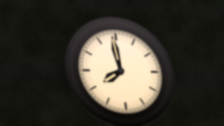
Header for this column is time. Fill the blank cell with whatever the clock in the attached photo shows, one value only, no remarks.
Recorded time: 7:59
